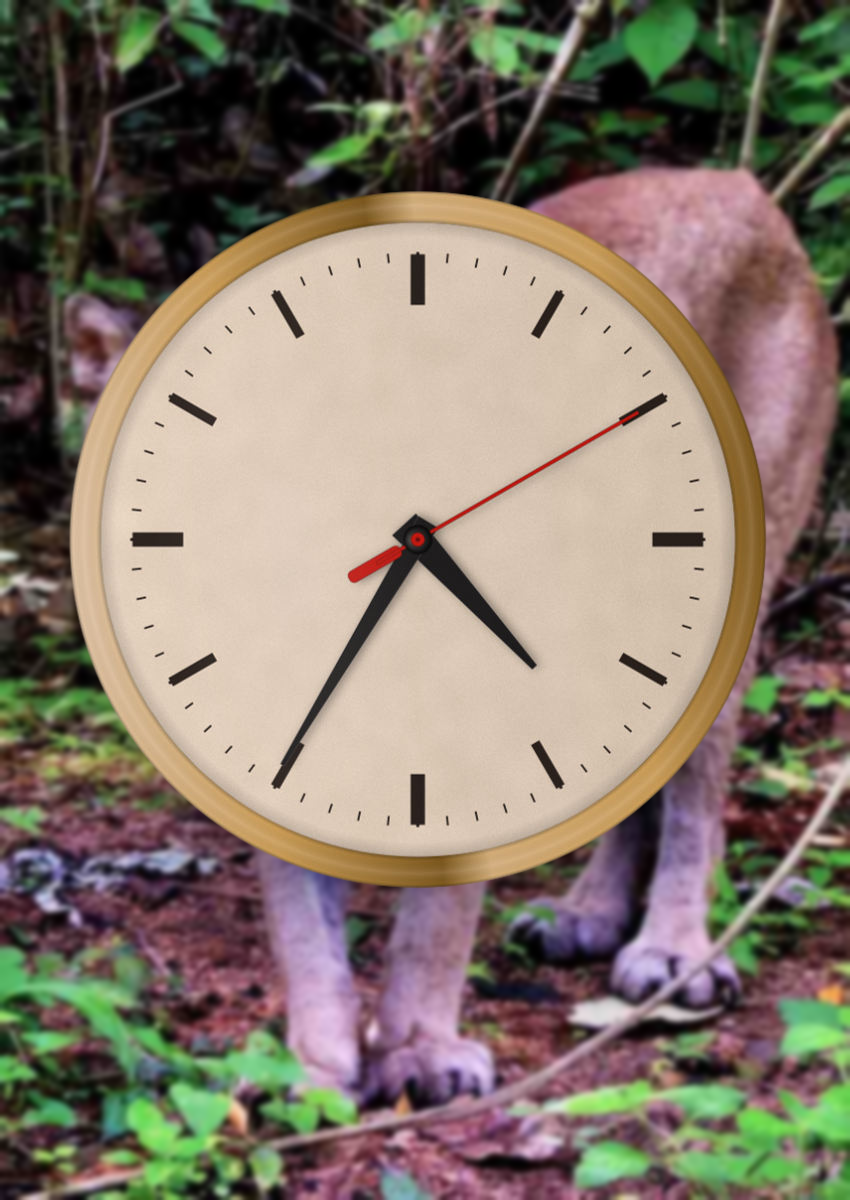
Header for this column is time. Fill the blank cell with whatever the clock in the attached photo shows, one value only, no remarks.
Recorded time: 4:35:10
